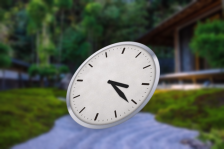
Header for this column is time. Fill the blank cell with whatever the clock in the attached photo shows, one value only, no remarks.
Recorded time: 3:21
